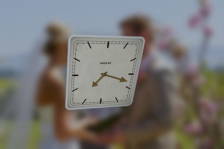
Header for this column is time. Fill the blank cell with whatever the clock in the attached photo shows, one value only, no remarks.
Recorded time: 7:18
